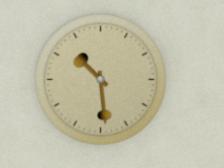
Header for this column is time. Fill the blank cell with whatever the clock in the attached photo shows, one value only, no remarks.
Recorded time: 10:29
